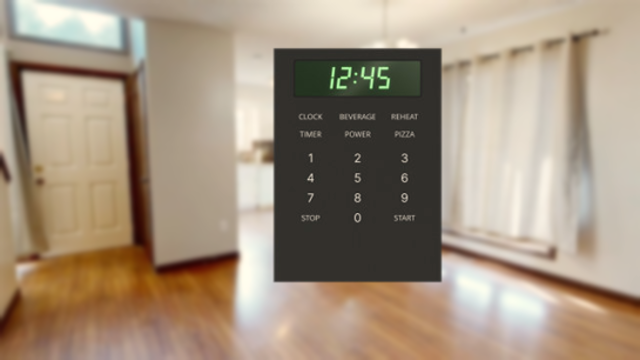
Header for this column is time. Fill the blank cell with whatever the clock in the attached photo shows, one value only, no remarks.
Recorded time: 12:45
